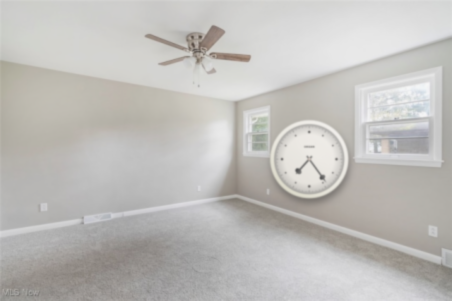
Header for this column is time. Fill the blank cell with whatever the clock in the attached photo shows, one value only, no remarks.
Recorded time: 7:24
